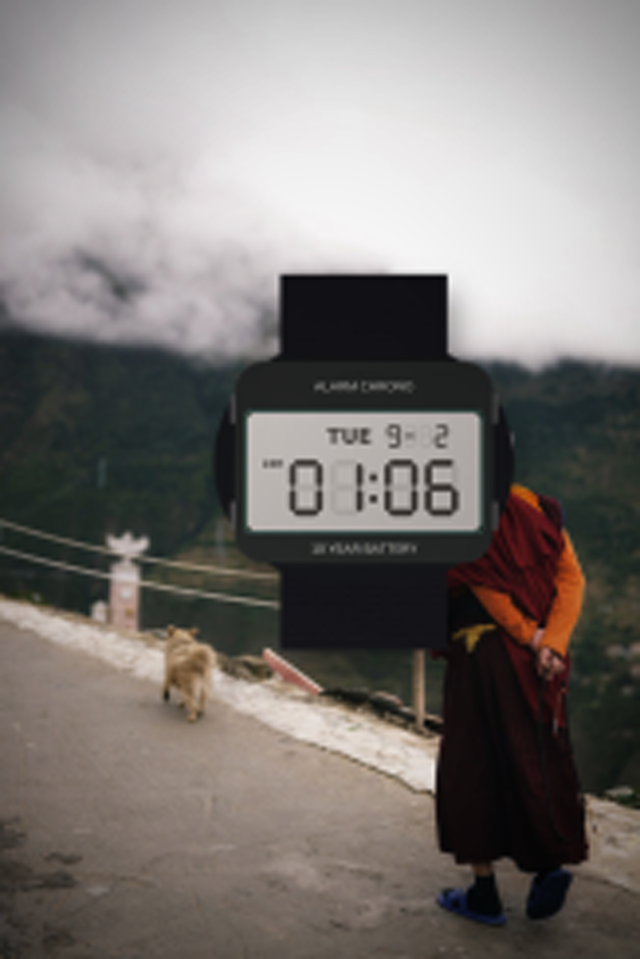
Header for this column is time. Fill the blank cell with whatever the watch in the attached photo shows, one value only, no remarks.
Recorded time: 1:06
